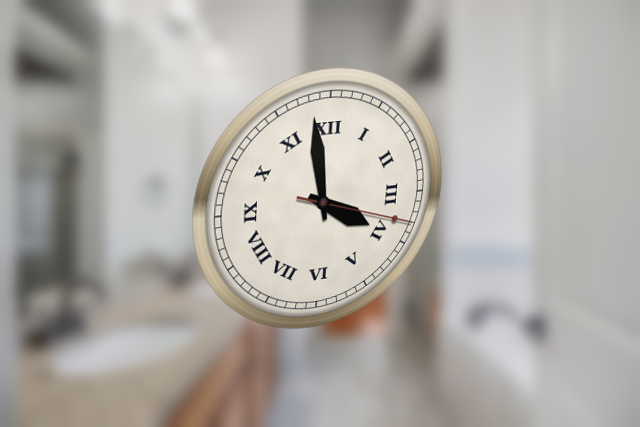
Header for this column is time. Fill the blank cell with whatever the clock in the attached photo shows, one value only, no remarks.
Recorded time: 3:58:18
